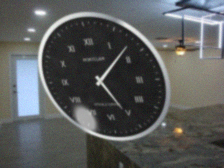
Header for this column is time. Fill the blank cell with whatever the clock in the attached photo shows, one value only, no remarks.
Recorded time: 5:08
